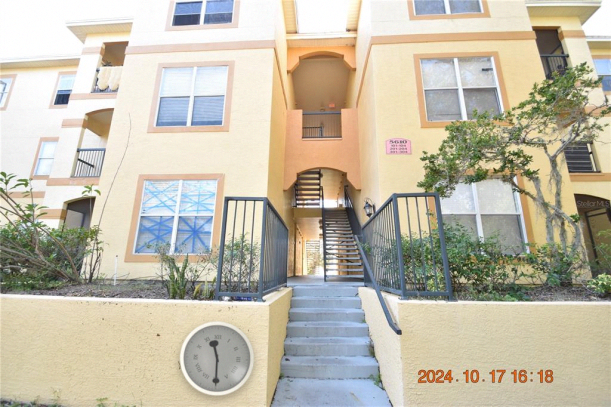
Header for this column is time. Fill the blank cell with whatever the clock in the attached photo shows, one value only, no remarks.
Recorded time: 11:30
